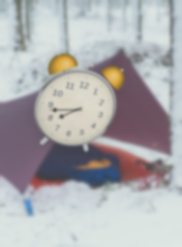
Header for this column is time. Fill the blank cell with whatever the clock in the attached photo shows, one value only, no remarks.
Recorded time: 7:43
